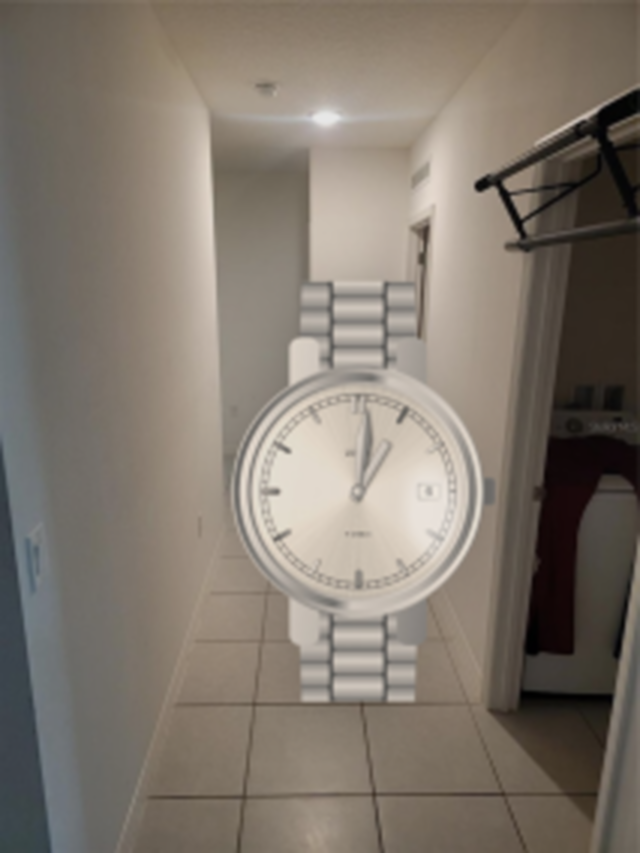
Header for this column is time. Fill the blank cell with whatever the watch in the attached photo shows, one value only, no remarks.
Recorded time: 1:01
